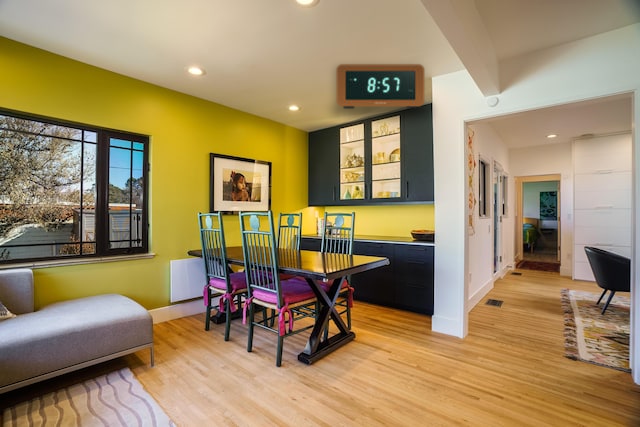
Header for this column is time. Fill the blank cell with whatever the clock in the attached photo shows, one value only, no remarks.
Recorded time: 8:57
